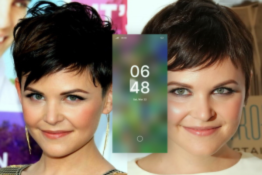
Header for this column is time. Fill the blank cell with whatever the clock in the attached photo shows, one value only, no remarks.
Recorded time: 6:48
